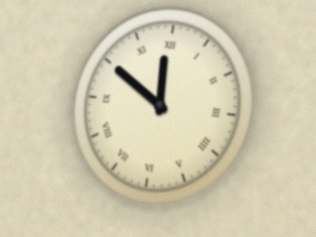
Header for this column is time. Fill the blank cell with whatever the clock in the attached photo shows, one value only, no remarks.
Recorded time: 11:50
